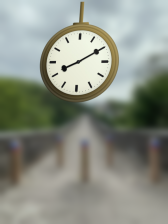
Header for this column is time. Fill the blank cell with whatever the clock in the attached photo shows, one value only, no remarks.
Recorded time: 8:10
